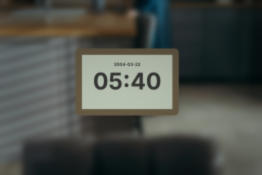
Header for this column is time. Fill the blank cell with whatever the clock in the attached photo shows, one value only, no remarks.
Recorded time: 5:40
